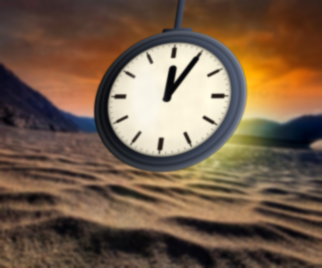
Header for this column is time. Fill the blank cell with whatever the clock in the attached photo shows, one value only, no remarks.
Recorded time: 12:05
